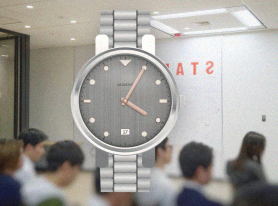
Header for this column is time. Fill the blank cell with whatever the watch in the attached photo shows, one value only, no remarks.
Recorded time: 4:05
